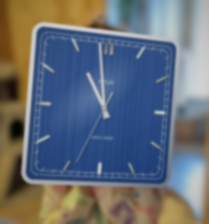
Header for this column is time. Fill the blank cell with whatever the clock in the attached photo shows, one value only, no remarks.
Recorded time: 10:58:34
